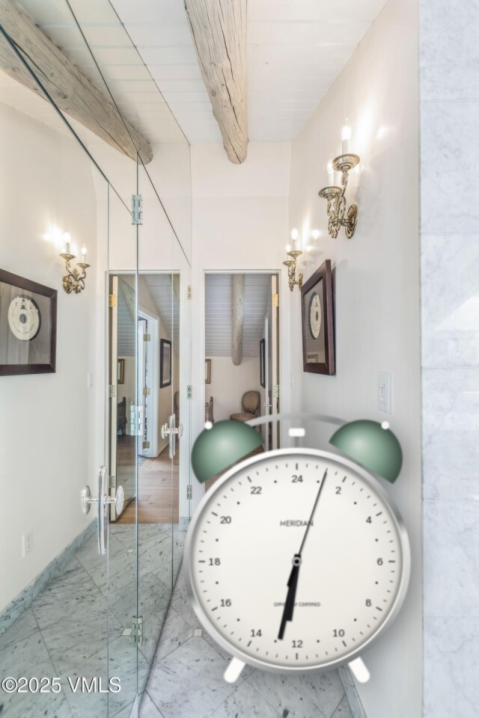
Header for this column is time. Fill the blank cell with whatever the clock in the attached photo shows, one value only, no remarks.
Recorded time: 12:32:03
